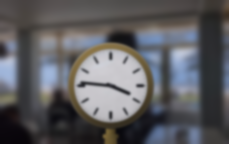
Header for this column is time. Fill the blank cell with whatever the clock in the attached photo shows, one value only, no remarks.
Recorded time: 3:46
